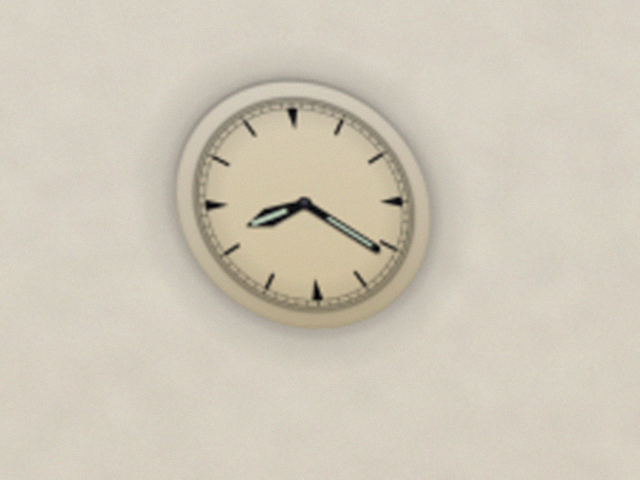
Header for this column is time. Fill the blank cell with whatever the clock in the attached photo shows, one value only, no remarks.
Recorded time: 8:21
